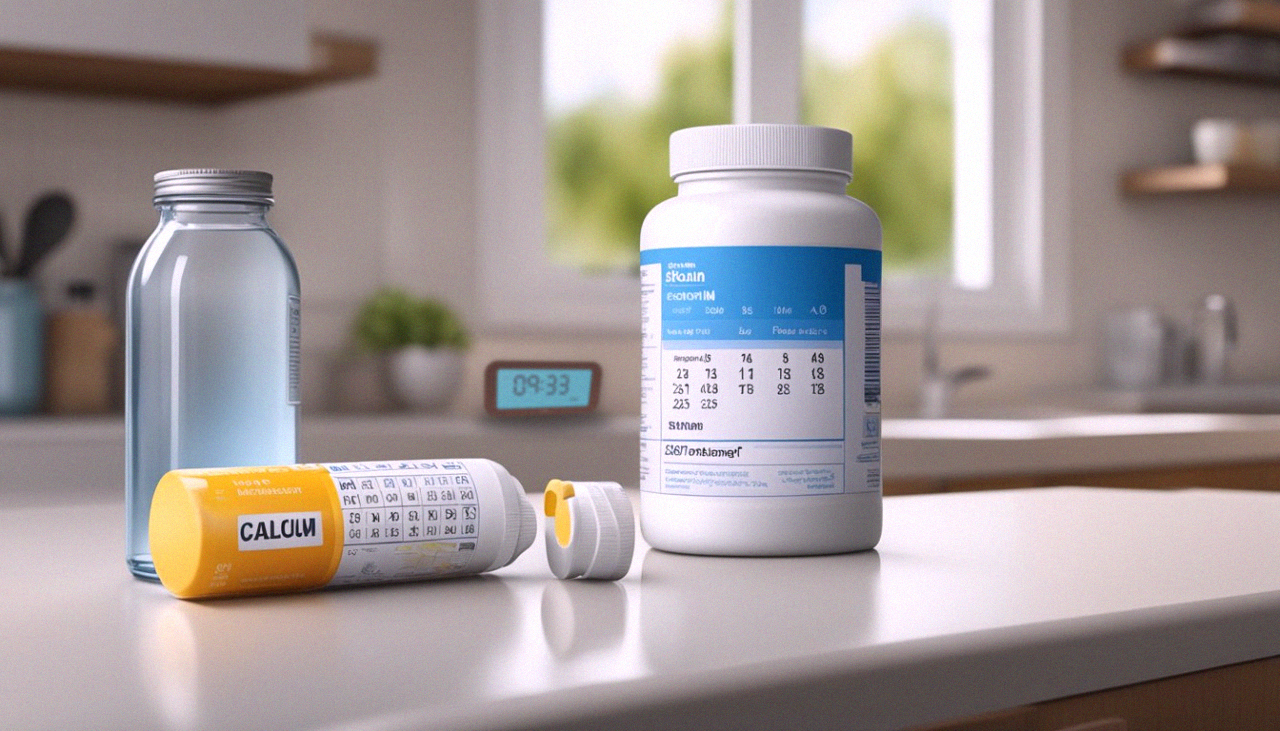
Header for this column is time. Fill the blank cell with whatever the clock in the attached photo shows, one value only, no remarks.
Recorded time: 9:33
